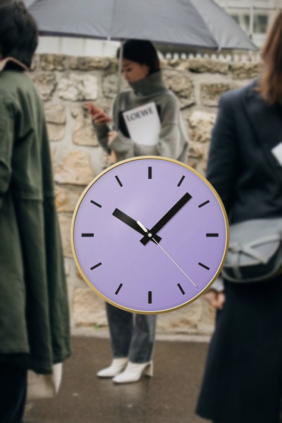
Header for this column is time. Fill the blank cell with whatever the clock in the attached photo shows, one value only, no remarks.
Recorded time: 10:07:23
